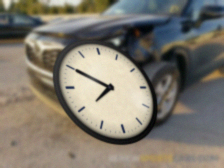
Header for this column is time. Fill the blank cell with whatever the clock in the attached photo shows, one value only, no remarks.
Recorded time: 7:50
